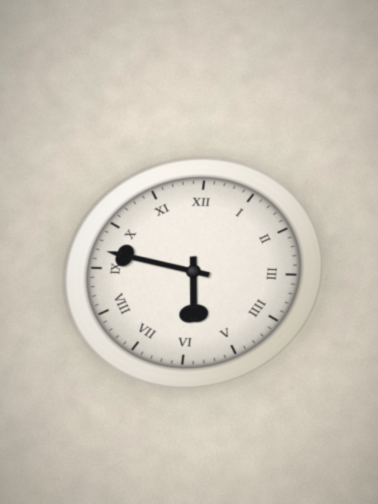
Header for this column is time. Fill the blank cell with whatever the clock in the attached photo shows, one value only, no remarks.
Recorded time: 5:47
